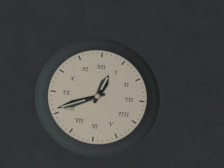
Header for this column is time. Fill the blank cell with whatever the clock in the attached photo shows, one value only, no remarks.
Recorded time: 12:41
